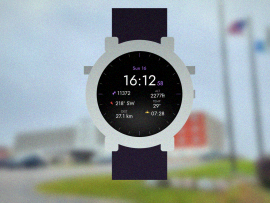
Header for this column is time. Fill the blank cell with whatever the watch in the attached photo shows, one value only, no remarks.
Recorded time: 16:12
